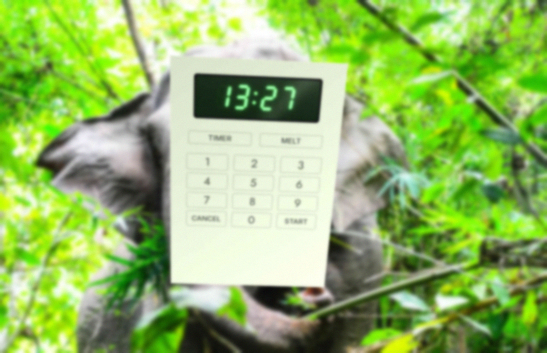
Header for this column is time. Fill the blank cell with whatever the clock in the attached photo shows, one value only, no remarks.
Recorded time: 13:27
